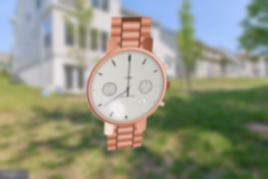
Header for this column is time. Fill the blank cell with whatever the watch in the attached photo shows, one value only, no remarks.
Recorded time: 7:39
